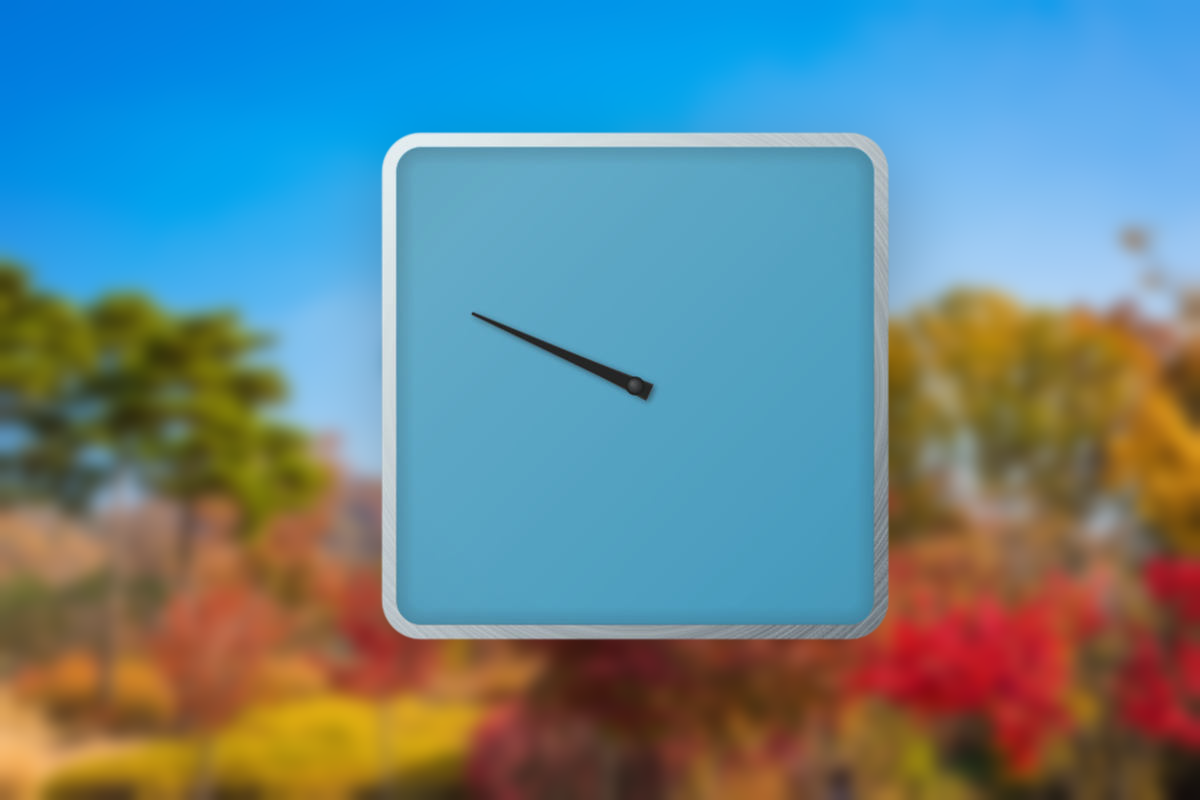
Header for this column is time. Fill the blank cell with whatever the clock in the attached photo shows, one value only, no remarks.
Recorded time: 9:49
